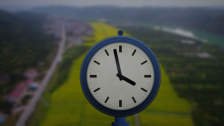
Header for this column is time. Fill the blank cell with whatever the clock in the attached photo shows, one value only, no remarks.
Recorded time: 3:58
